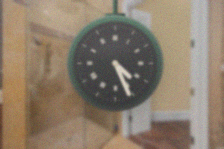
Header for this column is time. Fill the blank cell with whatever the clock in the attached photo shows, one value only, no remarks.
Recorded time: 4:26
